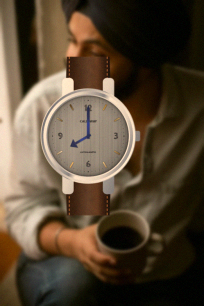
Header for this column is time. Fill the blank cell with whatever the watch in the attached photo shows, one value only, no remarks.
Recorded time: 8:00
